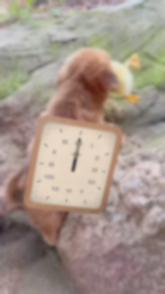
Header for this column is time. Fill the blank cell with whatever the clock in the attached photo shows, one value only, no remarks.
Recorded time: 12:00
